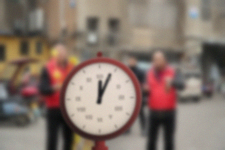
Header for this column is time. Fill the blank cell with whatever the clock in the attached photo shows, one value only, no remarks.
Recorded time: 12:04
